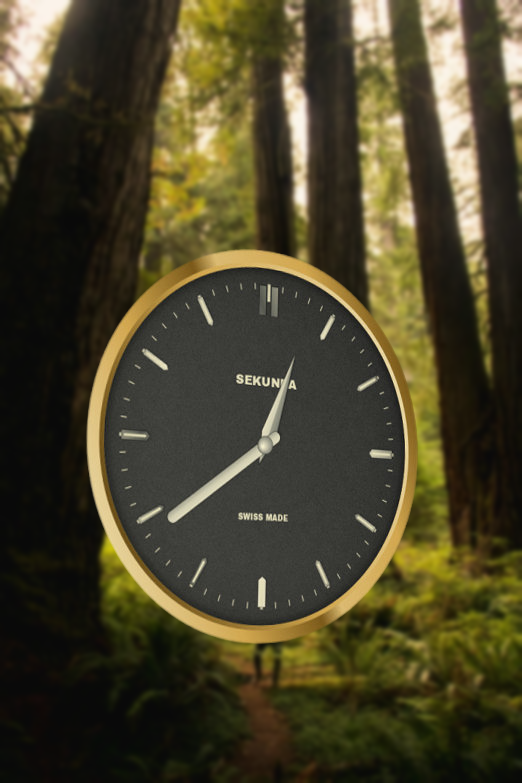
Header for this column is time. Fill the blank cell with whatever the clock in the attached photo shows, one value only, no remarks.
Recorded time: 12:39
